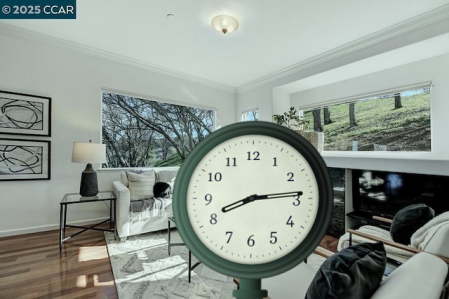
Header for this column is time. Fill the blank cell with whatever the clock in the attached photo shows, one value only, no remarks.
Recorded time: 8:14
